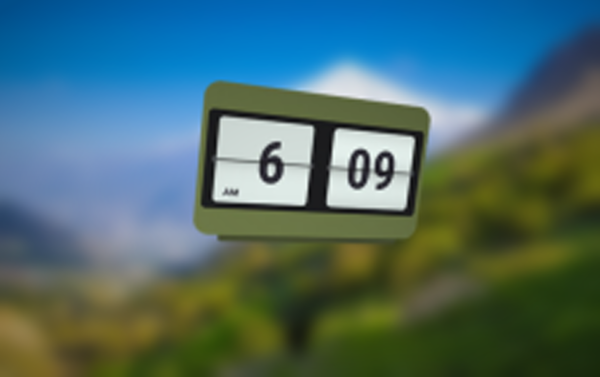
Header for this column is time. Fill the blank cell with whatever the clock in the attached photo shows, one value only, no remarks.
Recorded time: 6:09
